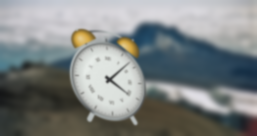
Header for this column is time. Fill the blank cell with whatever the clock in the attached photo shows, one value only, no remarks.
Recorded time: 4:08
